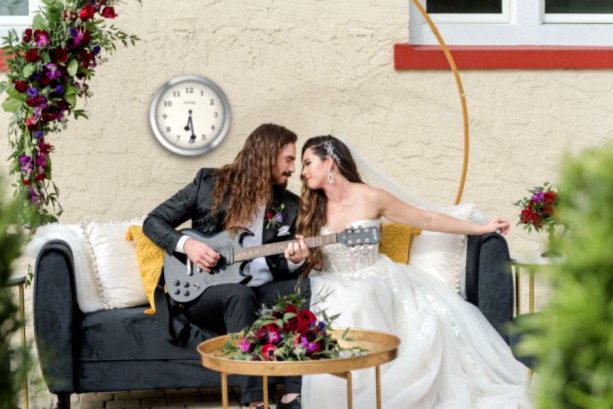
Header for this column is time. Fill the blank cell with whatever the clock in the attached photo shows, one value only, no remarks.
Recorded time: 6:29
